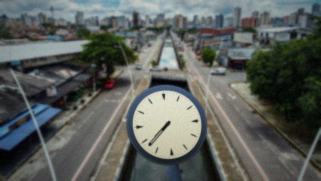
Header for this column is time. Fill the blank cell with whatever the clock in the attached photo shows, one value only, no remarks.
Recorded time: 7:38
